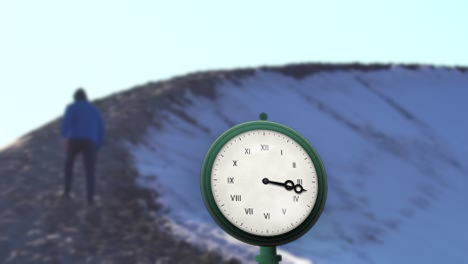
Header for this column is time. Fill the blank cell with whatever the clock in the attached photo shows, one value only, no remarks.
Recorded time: 3:17
